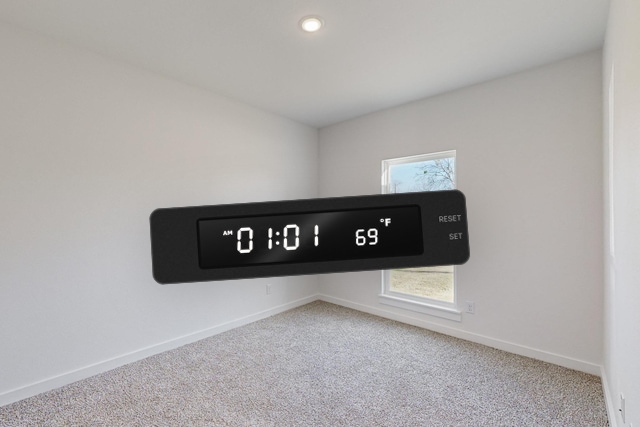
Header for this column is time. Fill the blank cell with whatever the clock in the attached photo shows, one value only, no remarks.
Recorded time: 1:01
